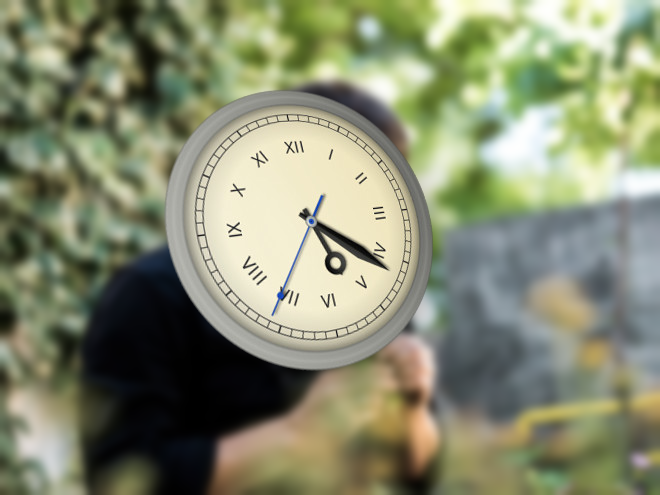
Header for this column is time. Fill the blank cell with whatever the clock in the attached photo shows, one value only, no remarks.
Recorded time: 5:21:36
